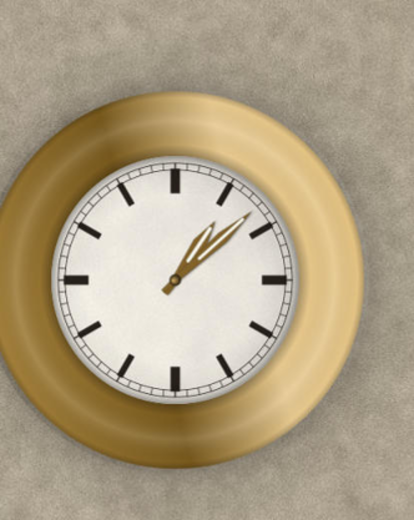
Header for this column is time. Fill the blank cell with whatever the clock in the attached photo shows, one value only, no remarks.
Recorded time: 1:08
